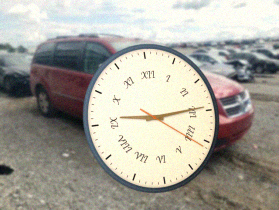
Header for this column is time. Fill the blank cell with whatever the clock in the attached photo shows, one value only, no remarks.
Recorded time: 9:14:21
